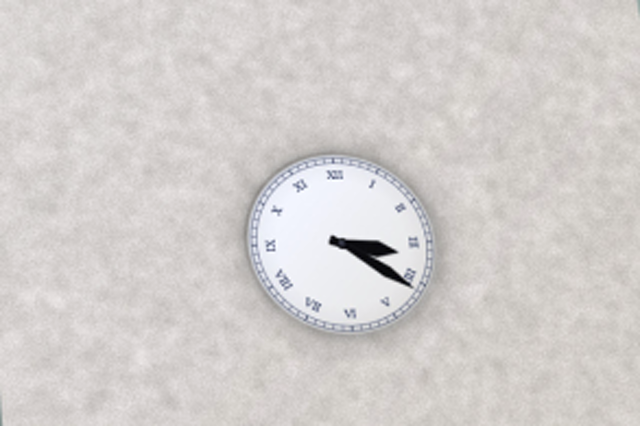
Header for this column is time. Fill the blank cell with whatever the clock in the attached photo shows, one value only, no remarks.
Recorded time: 3:21
